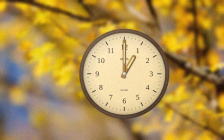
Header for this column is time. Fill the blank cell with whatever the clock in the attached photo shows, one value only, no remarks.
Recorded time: 1:00
